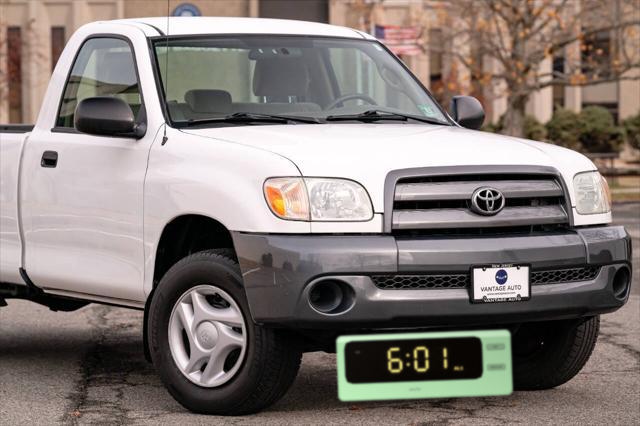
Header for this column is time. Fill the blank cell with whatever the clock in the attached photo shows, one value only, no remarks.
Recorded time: 6:01
